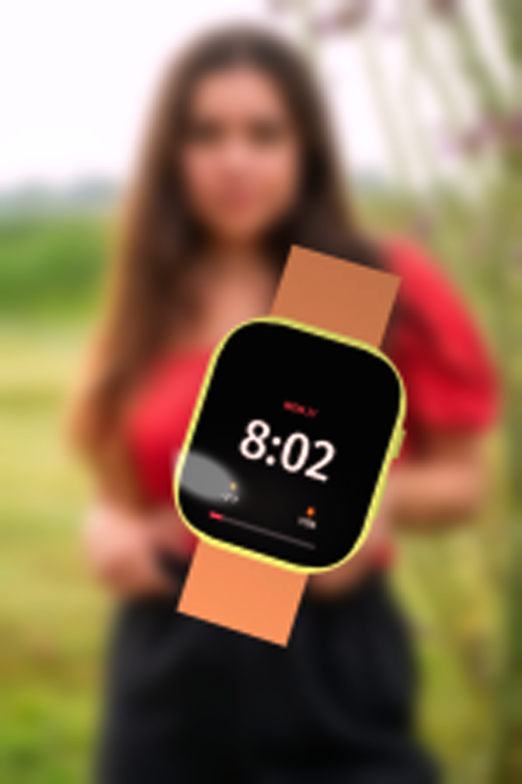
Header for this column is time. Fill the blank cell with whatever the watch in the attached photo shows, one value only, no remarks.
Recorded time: 8:02
